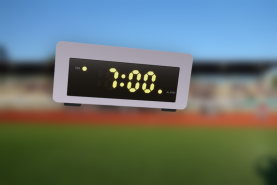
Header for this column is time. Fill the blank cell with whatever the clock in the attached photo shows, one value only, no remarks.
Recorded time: 7:00
